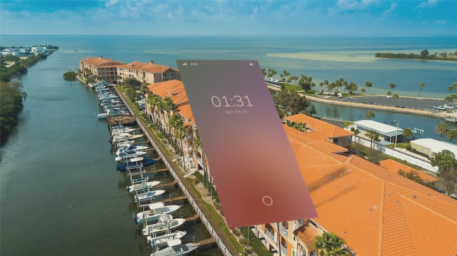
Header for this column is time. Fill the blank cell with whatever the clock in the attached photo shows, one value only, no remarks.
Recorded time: 1:31
